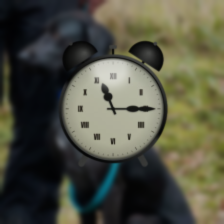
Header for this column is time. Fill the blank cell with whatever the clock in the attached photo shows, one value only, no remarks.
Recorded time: 11:15
